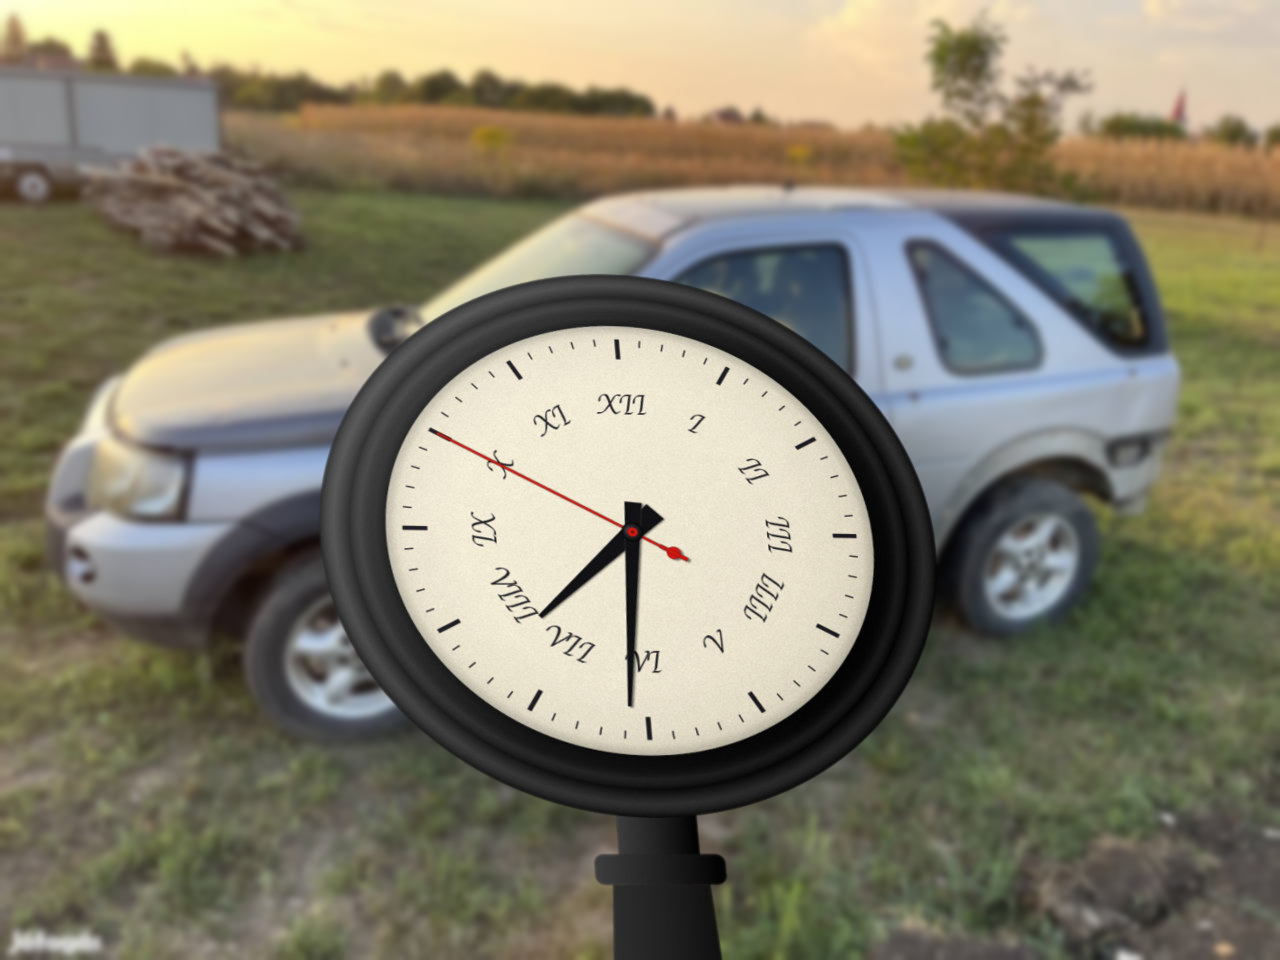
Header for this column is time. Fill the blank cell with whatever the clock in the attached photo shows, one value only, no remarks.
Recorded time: 7:30:50
